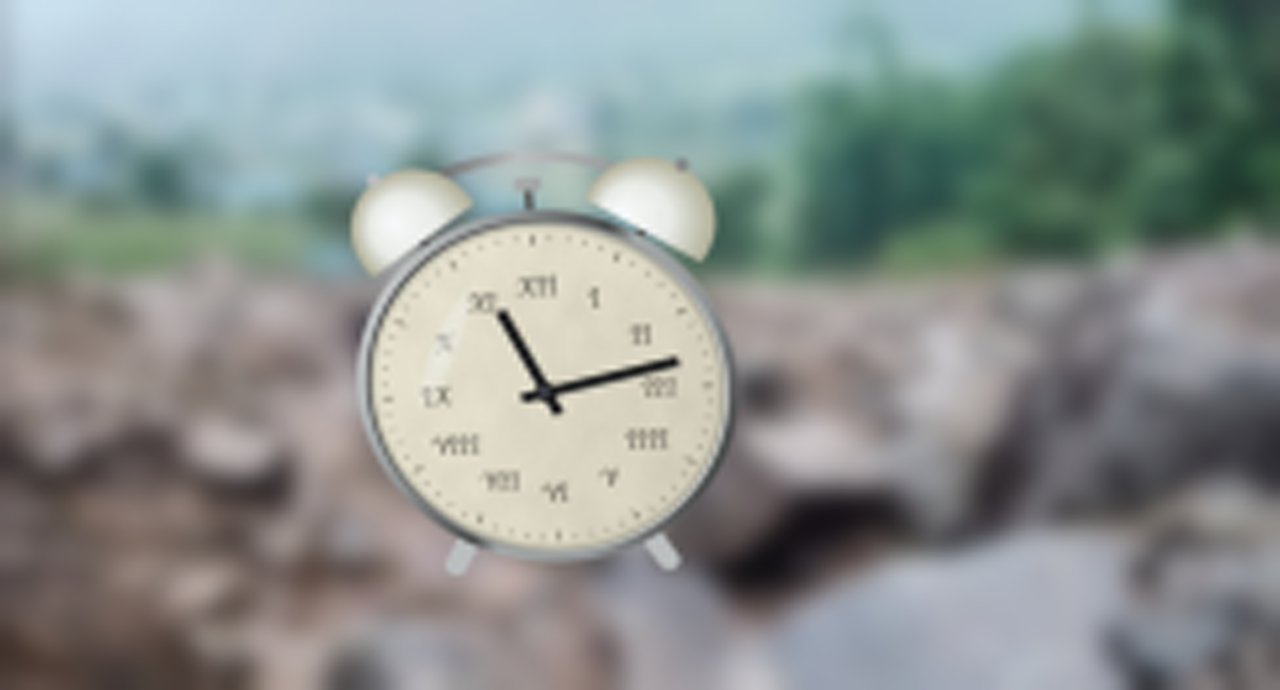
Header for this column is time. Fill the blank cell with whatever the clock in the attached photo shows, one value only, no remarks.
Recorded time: 11:13
